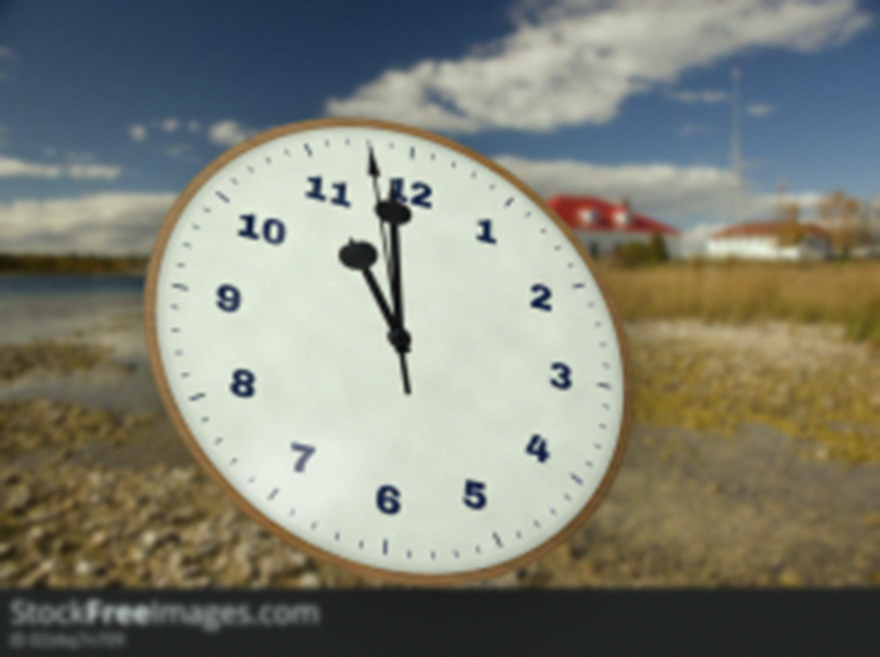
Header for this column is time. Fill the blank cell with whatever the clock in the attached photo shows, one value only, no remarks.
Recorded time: 10:58:58
